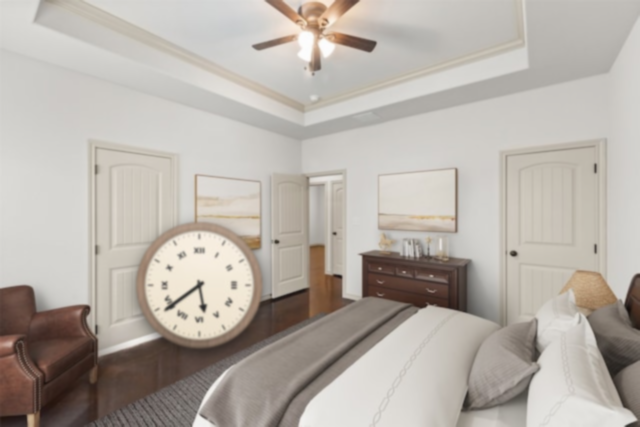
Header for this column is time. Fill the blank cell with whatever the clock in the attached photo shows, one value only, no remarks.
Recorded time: 5:39
